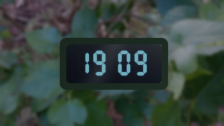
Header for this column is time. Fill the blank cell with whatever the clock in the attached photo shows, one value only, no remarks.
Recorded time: 19:09
